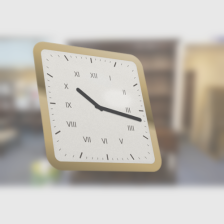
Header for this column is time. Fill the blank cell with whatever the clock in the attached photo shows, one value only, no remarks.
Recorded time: 10:17
